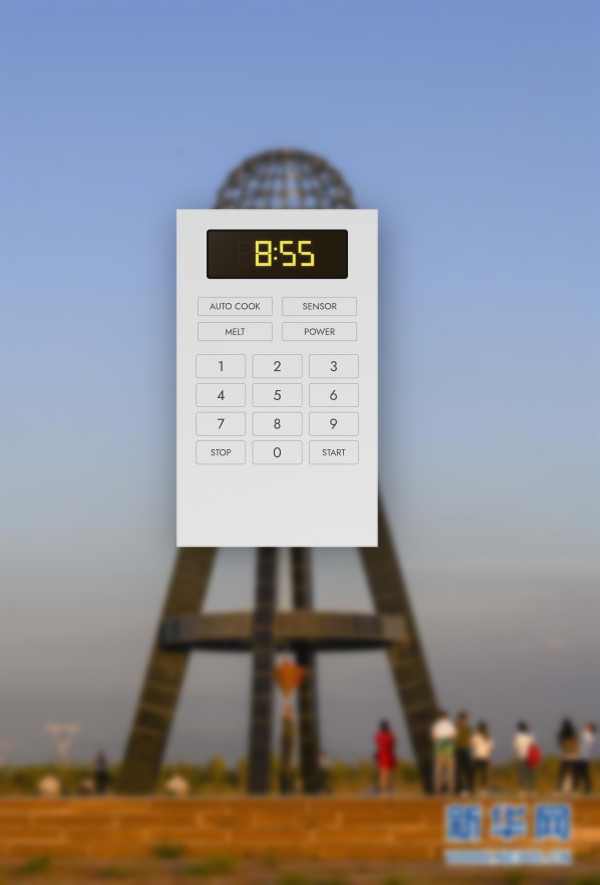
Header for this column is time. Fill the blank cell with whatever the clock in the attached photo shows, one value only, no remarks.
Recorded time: 8:55
